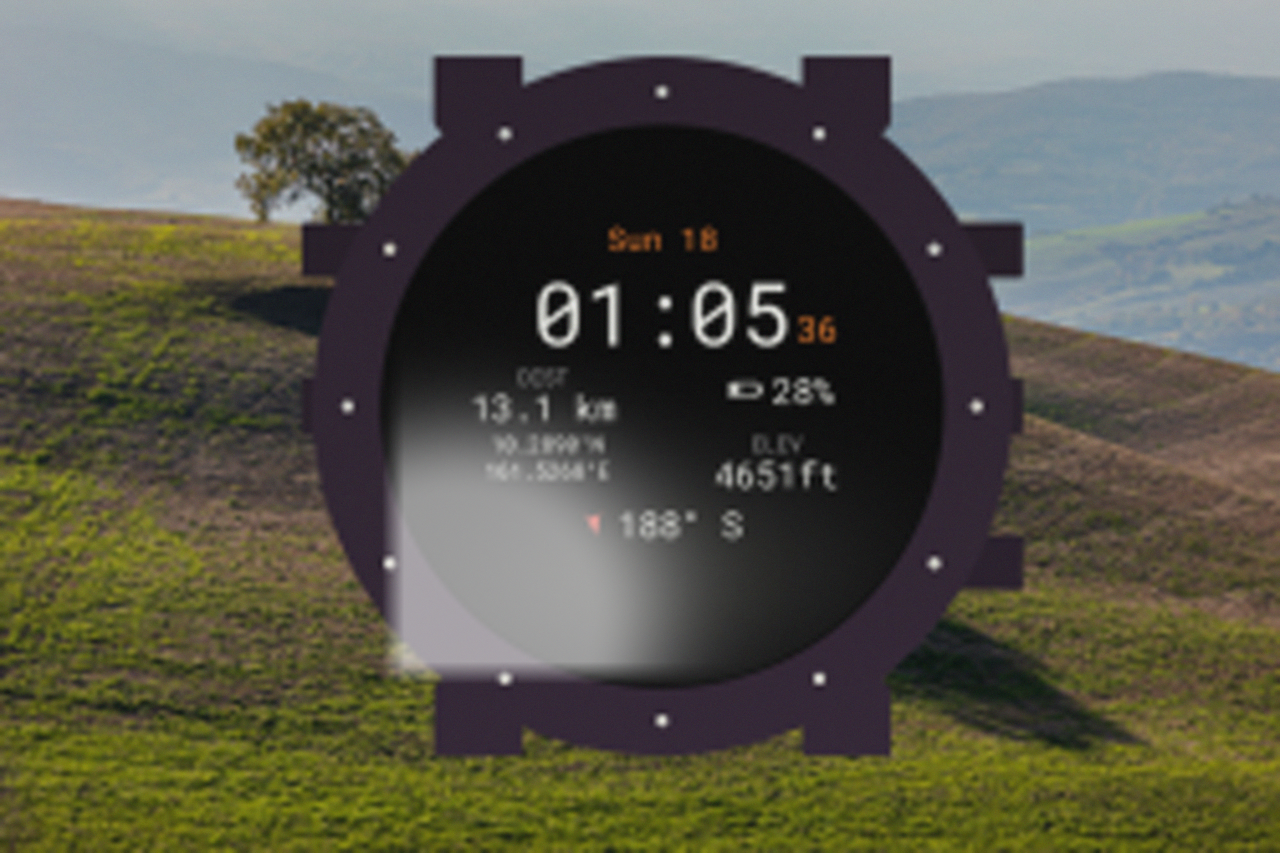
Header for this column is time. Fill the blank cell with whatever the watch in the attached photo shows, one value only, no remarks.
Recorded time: 1:05
